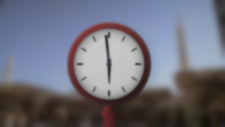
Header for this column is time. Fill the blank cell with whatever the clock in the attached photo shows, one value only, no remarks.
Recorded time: 5:59
